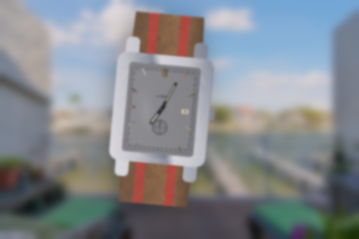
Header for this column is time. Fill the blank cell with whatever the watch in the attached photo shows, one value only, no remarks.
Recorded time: 7:04
